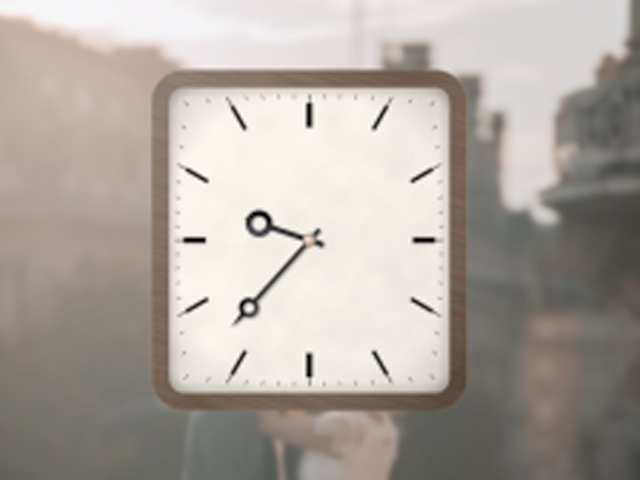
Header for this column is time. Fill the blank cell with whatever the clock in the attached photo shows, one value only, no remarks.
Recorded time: 9:37
